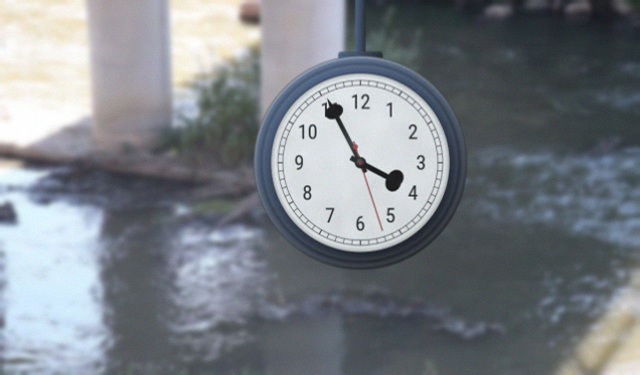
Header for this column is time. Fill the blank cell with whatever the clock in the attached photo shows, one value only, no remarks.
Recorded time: 3:55:27
